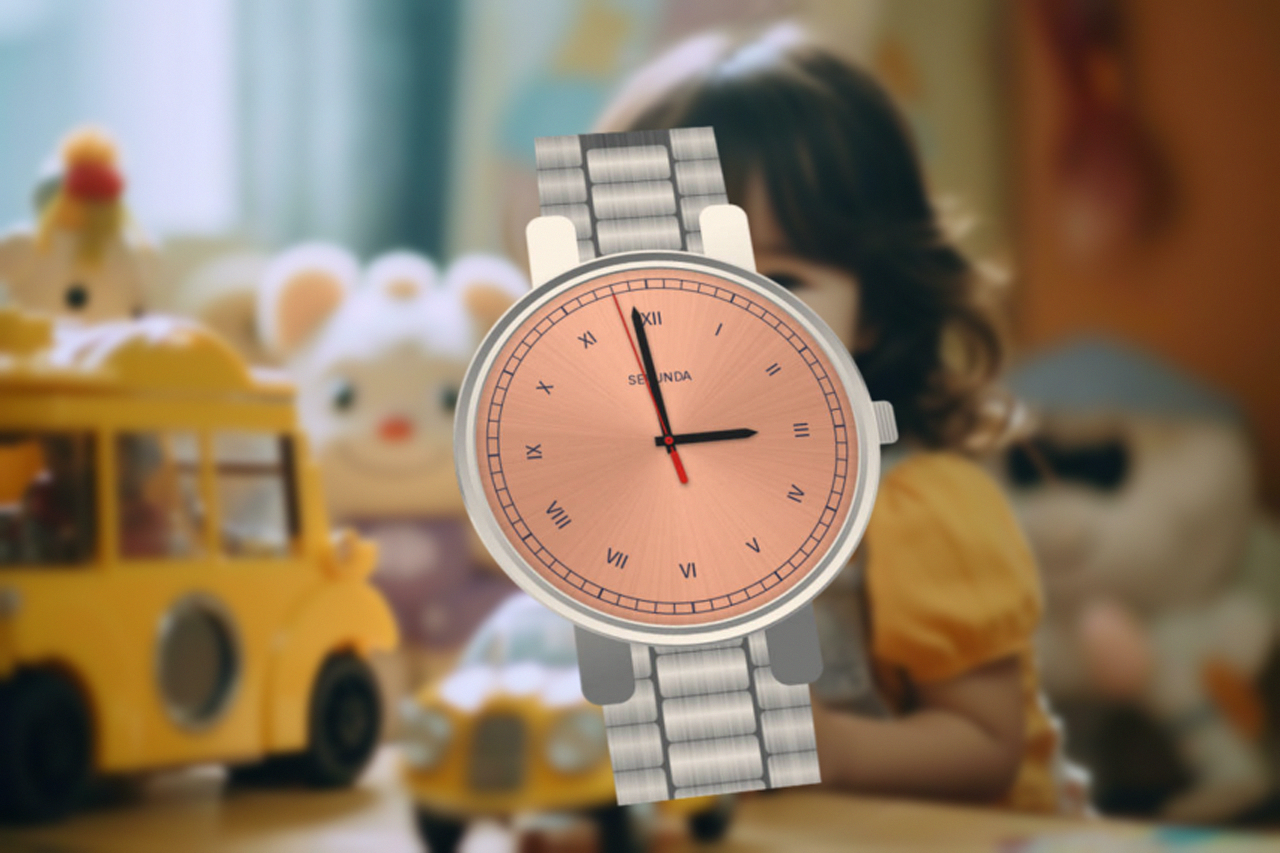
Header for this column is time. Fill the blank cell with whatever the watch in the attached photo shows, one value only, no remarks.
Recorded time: 2:58:58
